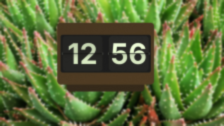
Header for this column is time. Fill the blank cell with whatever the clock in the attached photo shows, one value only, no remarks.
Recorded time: 12:56
